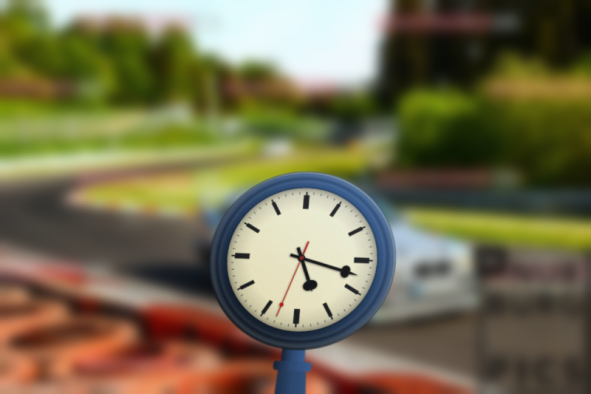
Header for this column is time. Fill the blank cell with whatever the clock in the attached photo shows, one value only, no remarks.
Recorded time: 5:17:33
